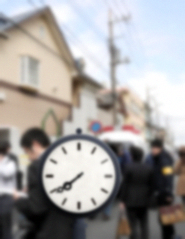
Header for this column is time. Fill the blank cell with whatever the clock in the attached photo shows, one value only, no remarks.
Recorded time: 7:39
